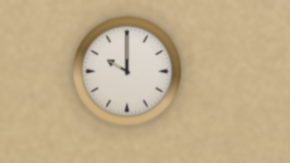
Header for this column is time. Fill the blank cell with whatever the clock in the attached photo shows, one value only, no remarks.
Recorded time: 10:00
